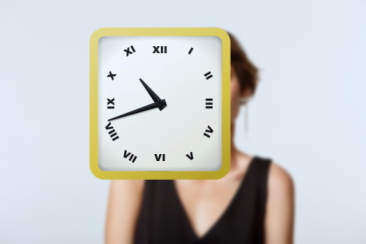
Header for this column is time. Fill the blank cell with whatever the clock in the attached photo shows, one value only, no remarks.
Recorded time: 10:42
